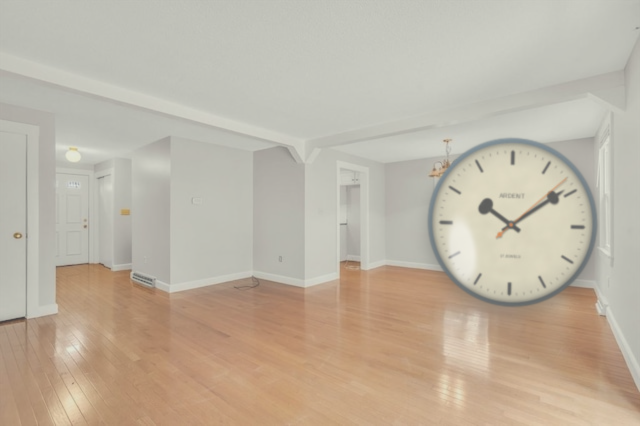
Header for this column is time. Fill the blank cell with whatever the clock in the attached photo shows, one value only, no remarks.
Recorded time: 10:09:08
